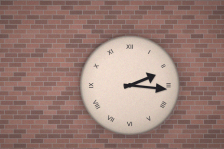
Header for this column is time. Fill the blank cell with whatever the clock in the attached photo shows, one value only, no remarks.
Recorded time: 2:16
